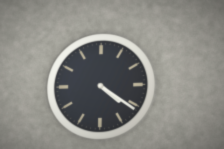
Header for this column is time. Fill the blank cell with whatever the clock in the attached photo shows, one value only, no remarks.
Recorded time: 4:21
